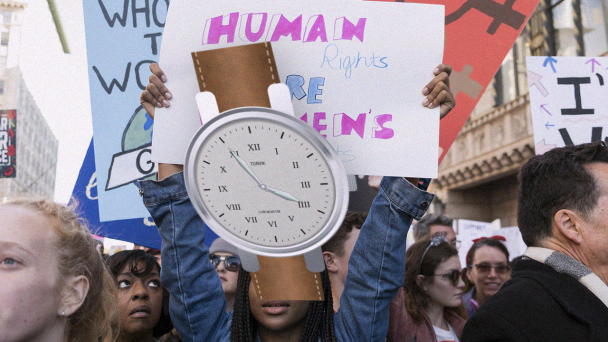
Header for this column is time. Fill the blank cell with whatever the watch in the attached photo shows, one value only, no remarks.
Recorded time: 3:55
